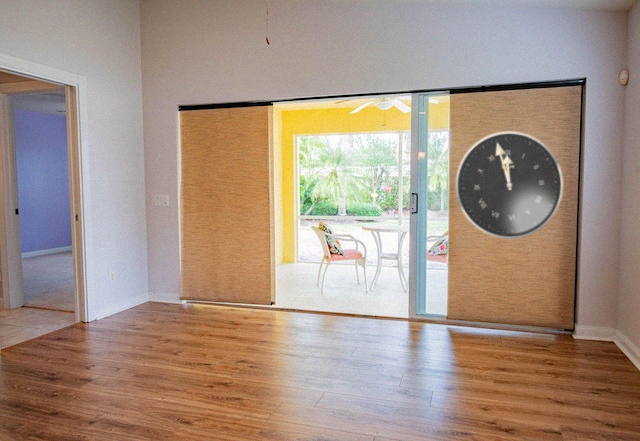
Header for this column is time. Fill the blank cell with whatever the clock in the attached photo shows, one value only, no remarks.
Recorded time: 11:58
